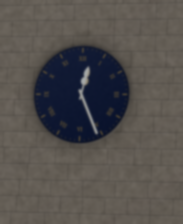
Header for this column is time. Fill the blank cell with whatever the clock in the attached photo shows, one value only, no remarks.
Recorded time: 12:26
